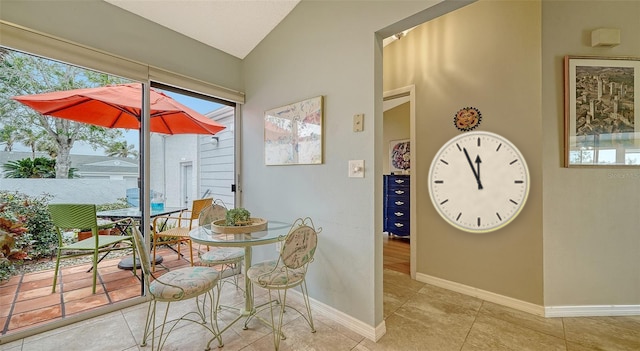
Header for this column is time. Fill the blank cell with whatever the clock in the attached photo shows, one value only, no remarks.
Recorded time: 11:56
